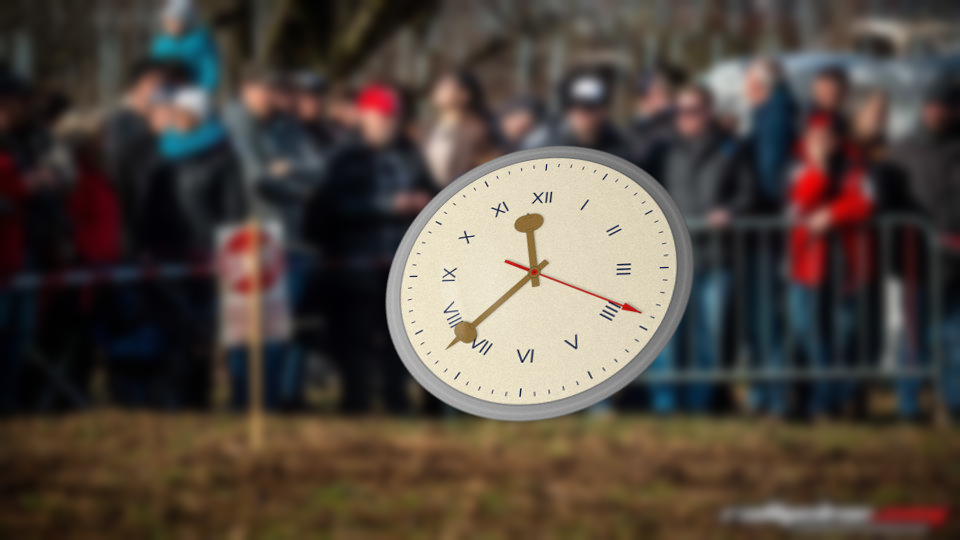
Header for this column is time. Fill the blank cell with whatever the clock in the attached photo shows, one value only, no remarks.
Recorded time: 11:37:19
